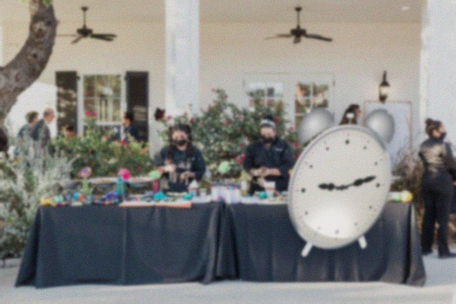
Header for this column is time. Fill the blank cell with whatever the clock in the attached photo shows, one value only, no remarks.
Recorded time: 9:13
